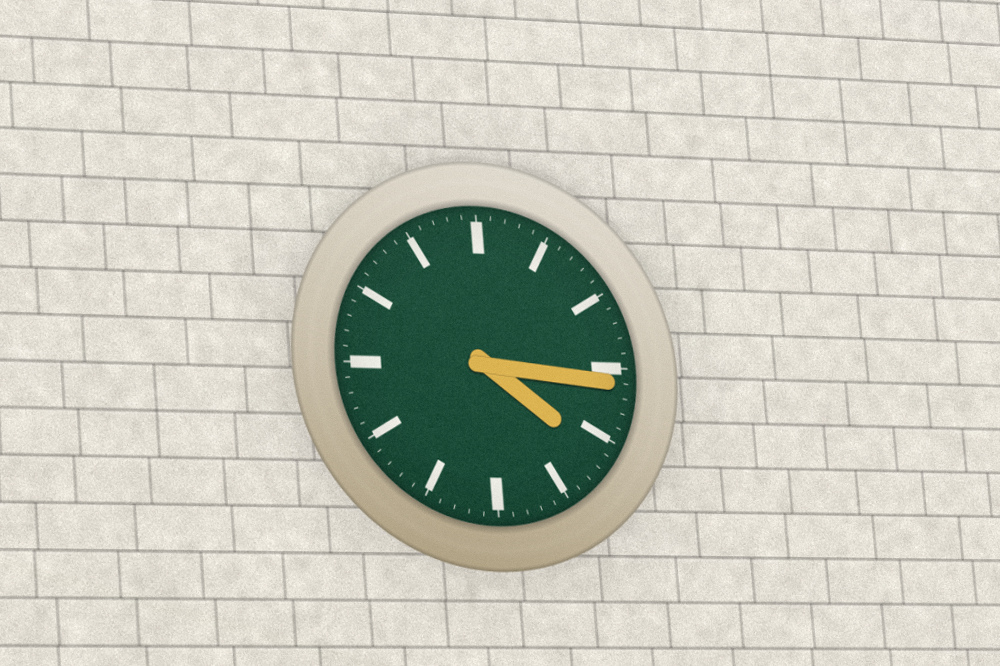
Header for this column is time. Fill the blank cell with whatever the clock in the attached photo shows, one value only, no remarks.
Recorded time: 4:16
